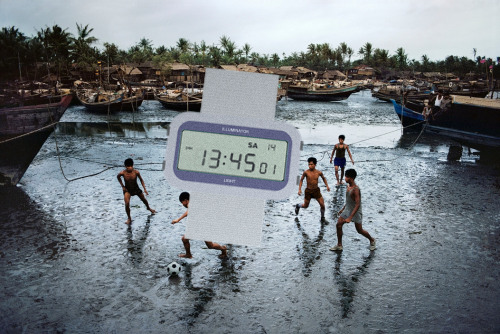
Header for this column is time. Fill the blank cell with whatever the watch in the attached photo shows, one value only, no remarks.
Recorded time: 13:45:01
